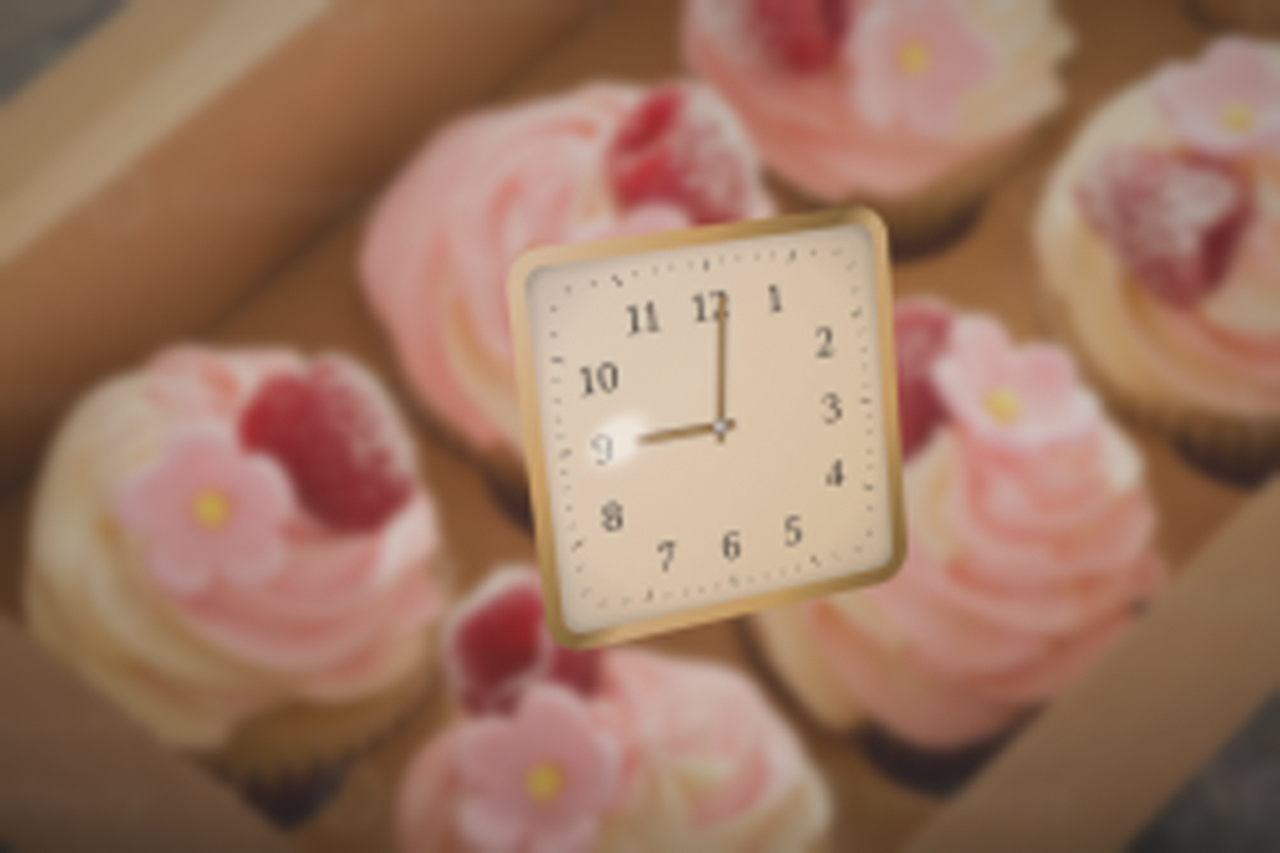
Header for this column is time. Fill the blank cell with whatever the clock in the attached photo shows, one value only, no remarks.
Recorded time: 9:01
